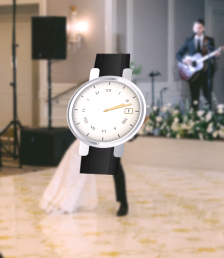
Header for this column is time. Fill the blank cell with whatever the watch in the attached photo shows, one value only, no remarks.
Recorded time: 2:12
